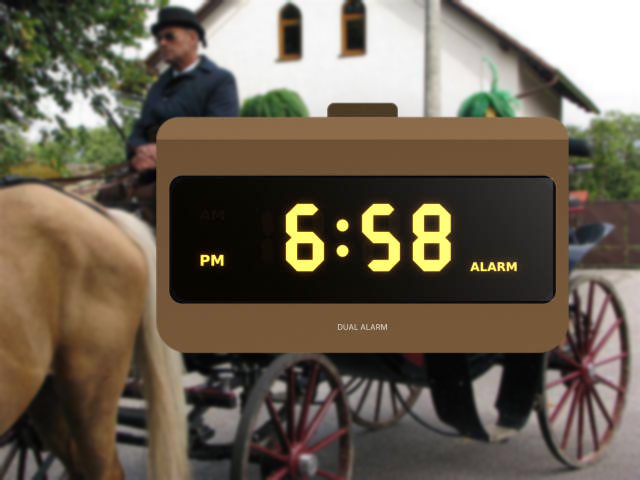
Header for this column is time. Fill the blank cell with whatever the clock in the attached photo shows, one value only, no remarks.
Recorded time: 6:58
